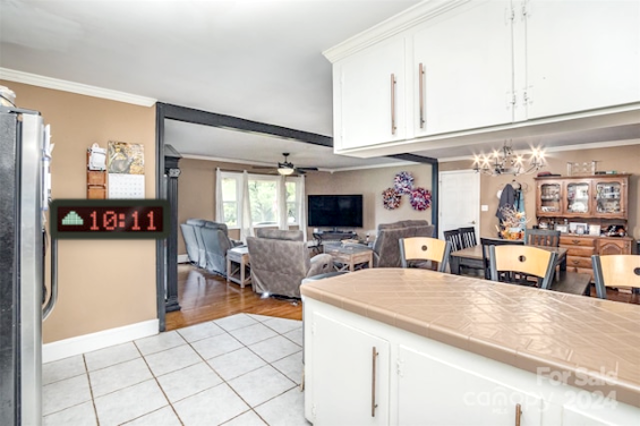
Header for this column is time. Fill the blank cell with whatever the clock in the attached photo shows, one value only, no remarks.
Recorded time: 10:11
